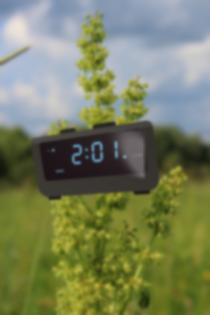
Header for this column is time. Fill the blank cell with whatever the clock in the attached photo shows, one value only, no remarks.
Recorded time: 2:01
